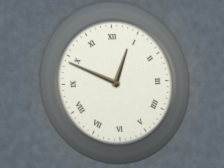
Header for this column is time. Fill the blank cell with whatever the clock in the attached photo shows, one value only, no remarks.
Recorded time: 12:49
